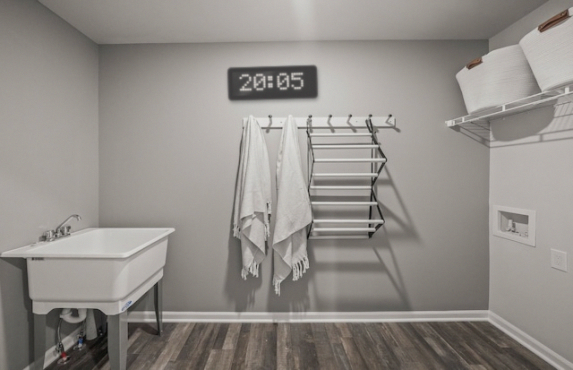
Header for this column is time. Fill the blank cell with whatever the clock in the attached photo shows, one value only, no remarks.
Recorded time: 20:05
